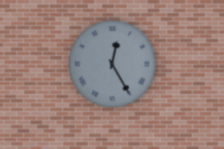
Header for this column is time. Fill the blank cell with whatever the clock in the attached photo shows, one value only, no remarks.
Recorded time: 12:25
